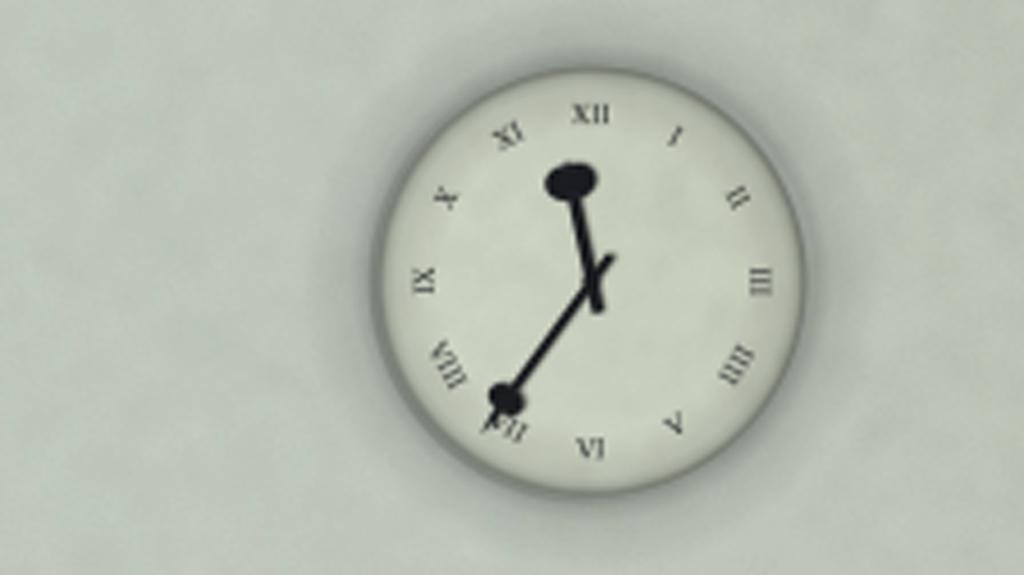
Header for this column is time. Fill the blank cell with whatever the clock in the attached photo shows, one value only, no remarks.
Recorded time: 11:36
